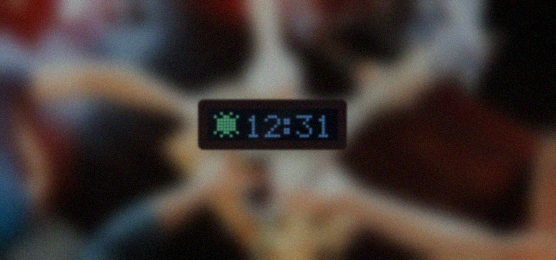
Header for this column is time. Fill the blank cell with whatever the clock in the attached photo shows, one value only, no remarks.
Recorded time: 12:31
